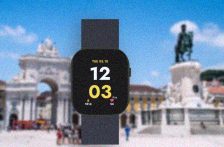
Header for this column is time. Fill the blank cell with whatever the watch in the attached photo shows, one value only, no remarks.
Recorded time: 12:03
